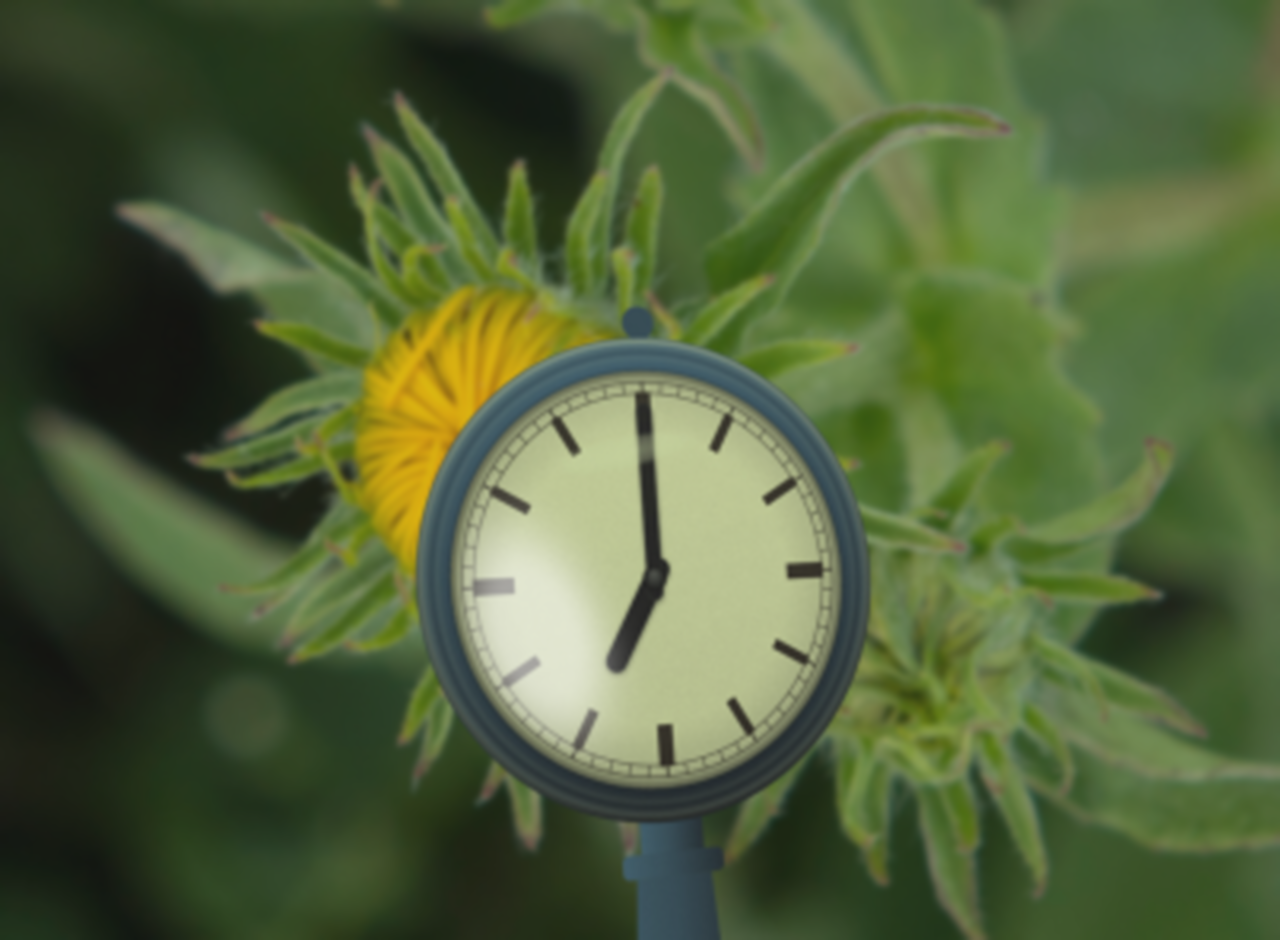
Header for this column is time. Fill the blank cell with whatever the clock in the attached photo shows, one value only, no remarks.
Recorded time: 7:00
